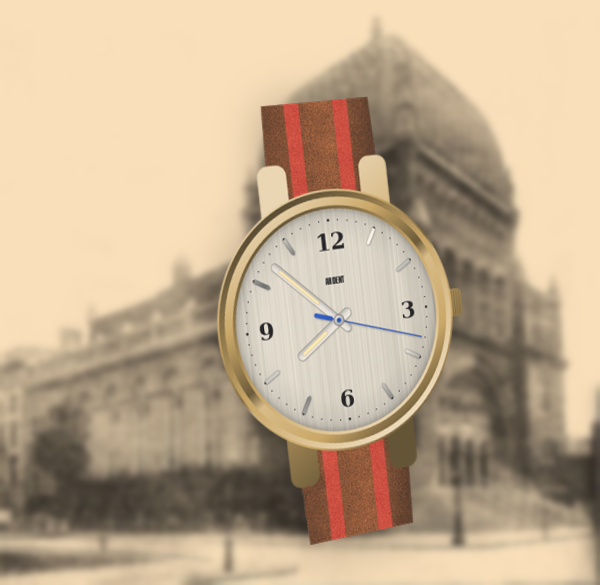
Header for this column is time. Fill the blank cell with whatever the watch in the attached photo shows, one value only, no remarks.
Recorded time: 7:52:18
